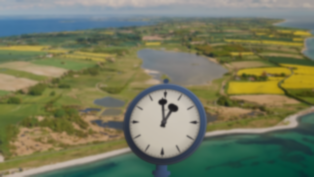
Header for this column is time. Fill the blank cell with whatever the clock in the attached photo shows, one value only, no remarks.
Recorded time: 12:59
